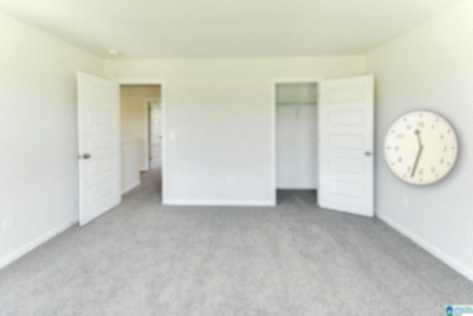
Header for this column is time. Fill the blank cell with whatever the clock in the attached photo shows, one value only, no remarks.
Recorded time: 11:33
